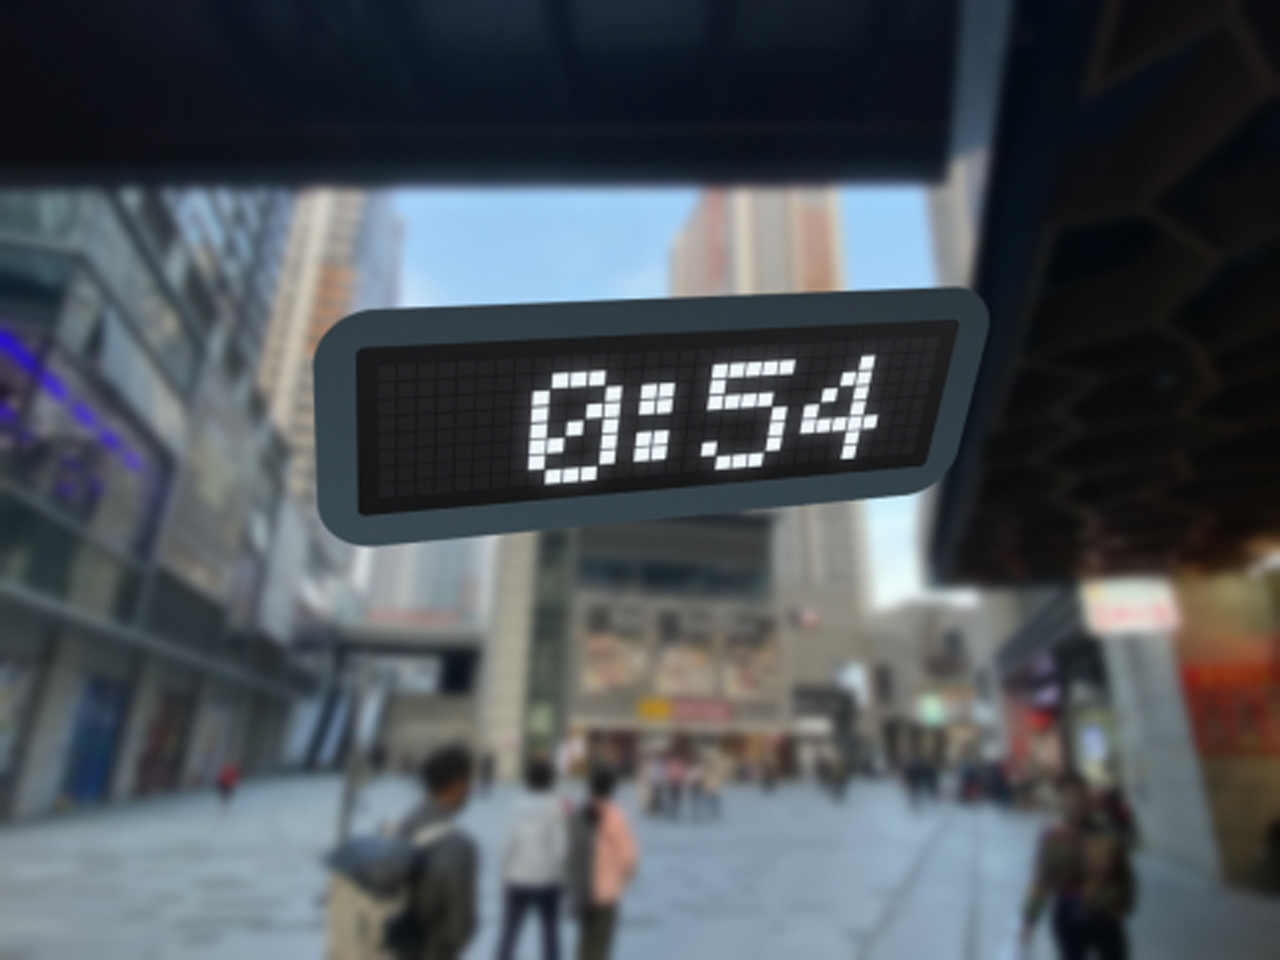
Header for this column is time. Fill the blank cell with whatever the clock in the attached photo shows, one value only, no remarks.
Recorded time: 0:54
